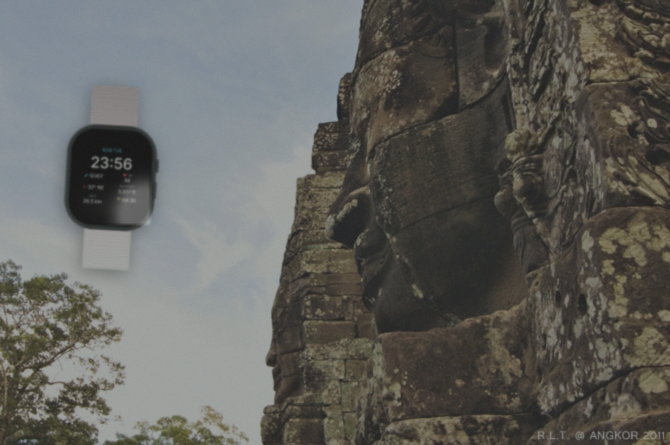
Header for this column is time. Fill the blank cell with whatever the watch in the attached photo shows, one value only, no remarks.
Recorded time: 23:56
